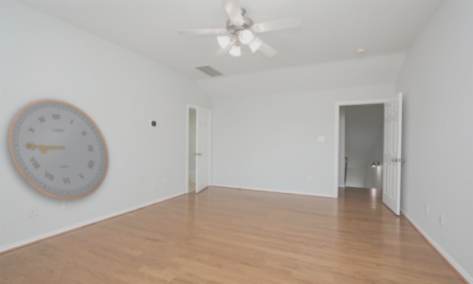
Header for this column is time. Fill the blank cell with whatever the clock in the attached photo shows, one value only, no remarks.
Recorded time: 8:45
